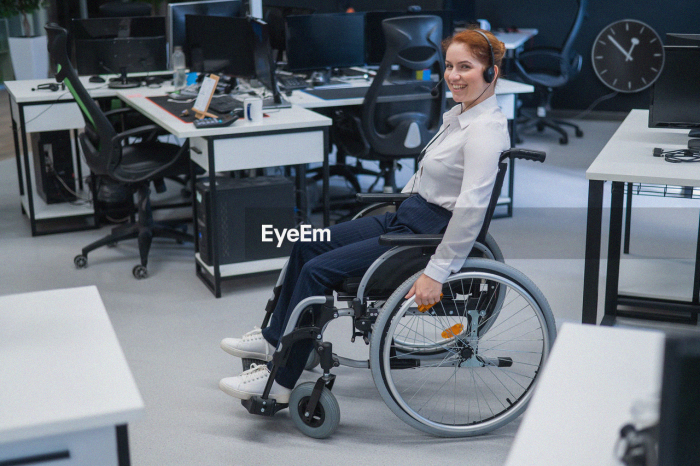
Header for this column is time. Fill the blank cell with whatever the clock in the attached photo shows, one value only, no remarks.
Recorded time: 12:53
